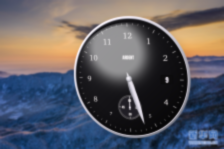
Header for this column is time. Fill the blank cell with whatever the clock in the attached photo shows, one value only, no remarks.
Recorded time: 5:27
